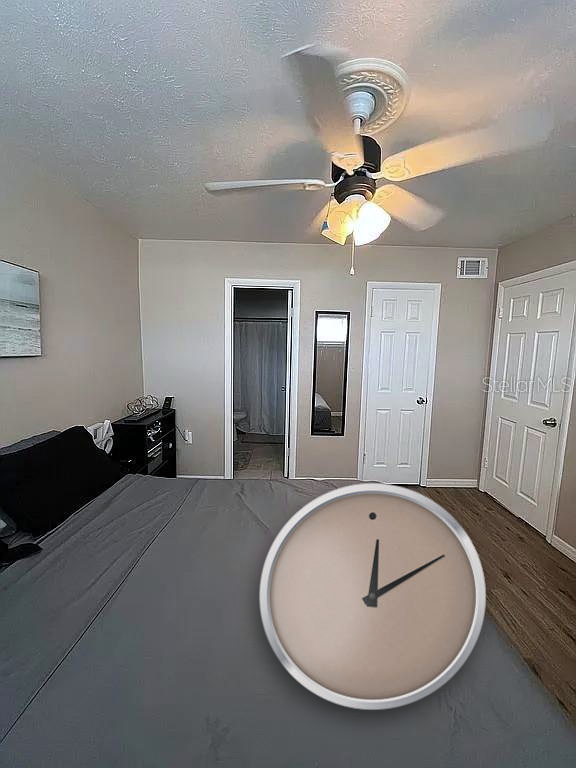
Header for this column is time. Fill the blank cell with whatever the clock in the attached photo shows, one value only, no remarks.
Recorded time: 12:10
